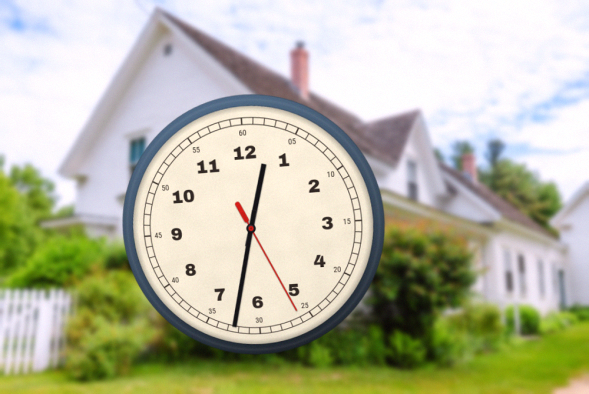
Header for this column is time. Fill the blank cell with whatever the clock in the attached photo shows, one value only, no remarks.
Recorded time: 12:32:26
